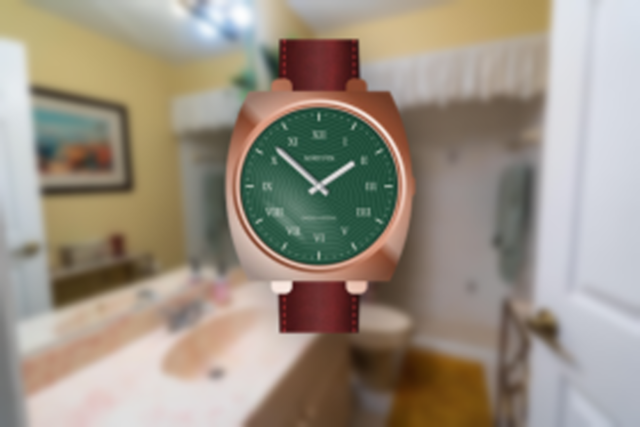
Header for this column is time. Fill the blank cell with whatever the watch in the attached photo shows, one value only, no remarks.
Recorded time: 1:52
